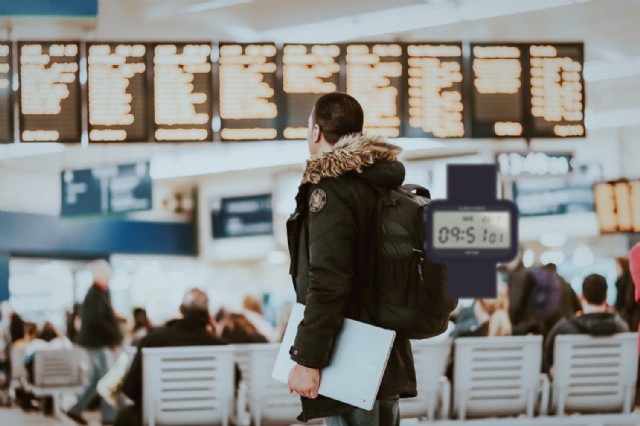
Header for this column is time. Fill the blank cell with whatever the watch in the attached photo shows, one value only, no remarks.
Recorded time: 9:51
